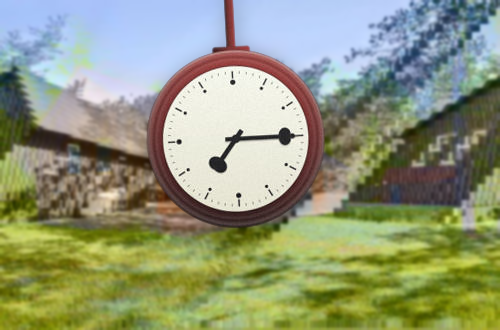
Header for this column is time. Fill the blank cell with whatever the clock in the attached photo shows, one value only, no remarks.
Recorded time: 7:15
